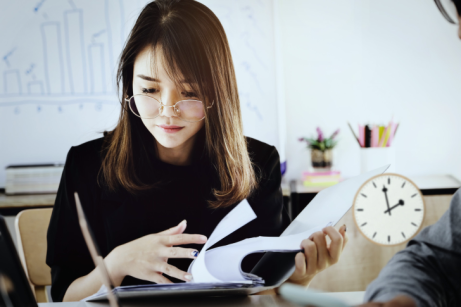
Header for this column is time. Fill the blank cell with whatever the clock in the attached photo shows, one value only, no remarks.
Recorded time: 1:58
